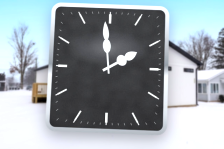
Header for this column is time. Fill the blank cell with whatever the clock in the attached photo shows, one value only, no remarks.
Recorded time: 1:59
